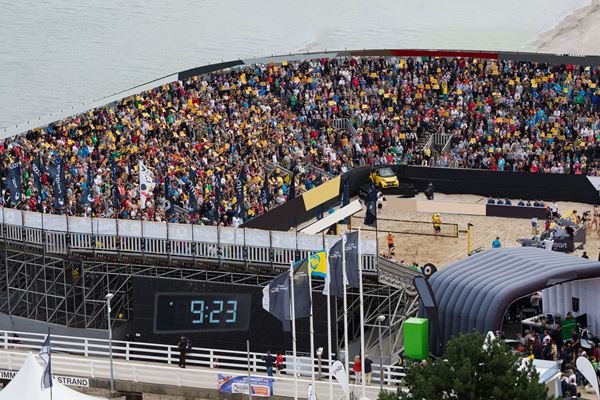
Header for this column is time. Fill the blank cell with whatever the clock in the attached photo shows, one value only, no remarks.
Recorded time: 9:23
